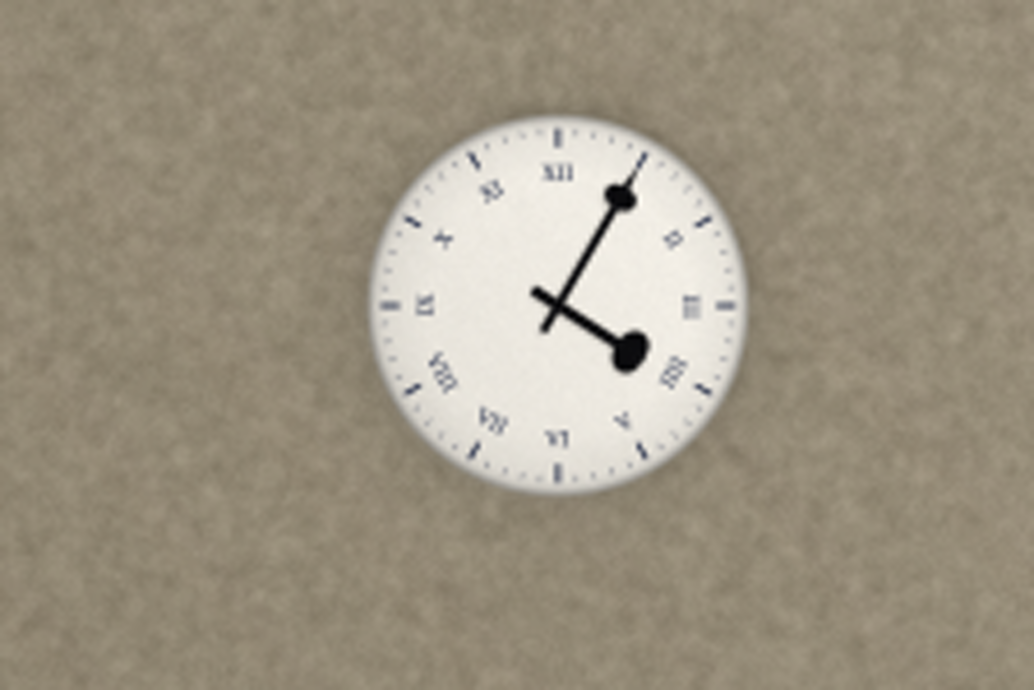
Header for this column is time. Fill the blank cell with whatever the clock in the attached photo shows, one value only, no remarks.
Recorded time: 4:05
